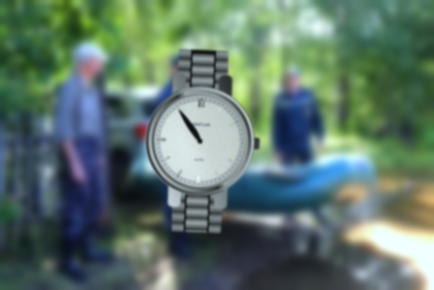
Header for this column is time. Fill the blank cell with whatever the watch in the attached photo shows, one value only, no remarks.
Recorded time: 10:54
